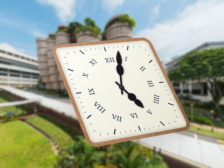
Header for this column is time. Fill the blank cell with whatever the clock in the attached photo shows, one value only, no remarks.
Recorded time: 5:03
